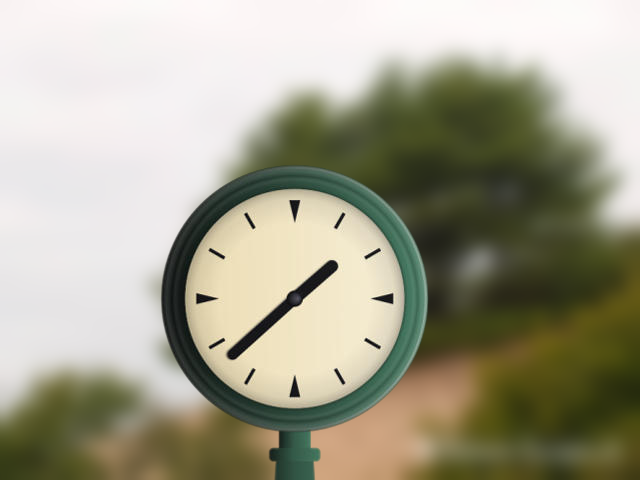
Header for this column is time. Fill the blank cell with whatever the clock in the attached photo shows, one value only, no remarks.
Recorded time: 1:38
